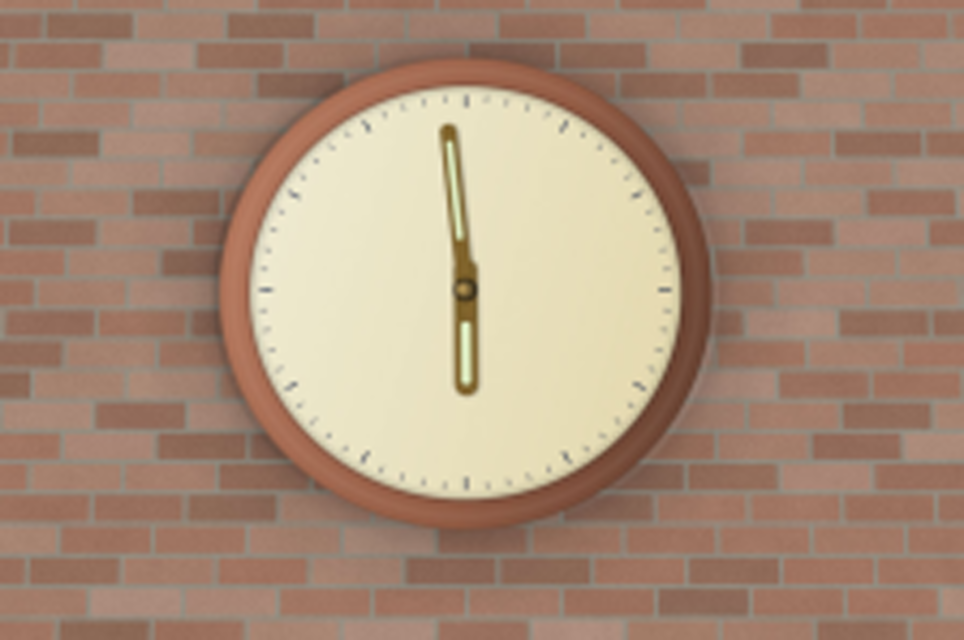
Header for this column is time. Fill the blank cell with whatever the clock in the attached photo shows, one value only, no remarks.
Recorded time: 5:59
